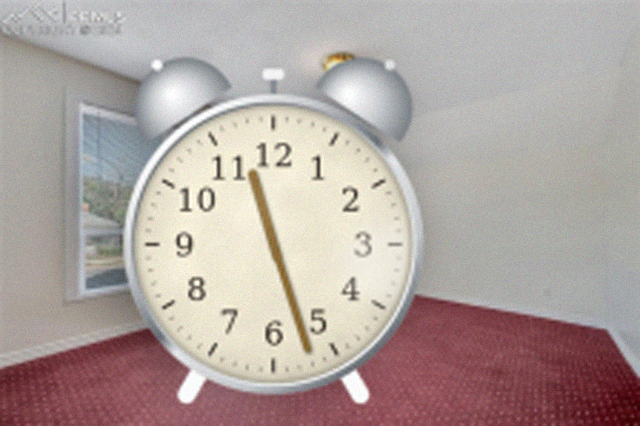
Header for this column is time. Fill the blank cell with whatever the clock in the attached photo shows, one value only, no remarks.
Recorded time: 11:27
